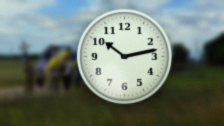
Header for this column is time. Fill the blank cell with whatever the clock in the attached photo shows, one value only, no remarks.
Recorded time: 10:13
